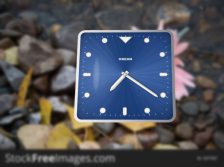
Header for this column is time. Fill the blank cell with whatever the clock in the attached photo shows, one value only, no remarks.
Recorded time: 7:21
